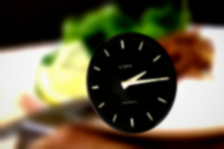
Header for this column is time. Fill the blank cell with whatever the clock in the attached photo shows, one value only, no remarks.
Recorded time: 2:15
